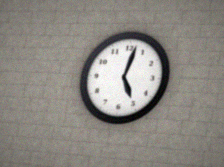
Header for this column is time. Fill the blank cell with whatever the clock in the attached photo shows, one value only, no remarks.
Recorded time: 5:02
